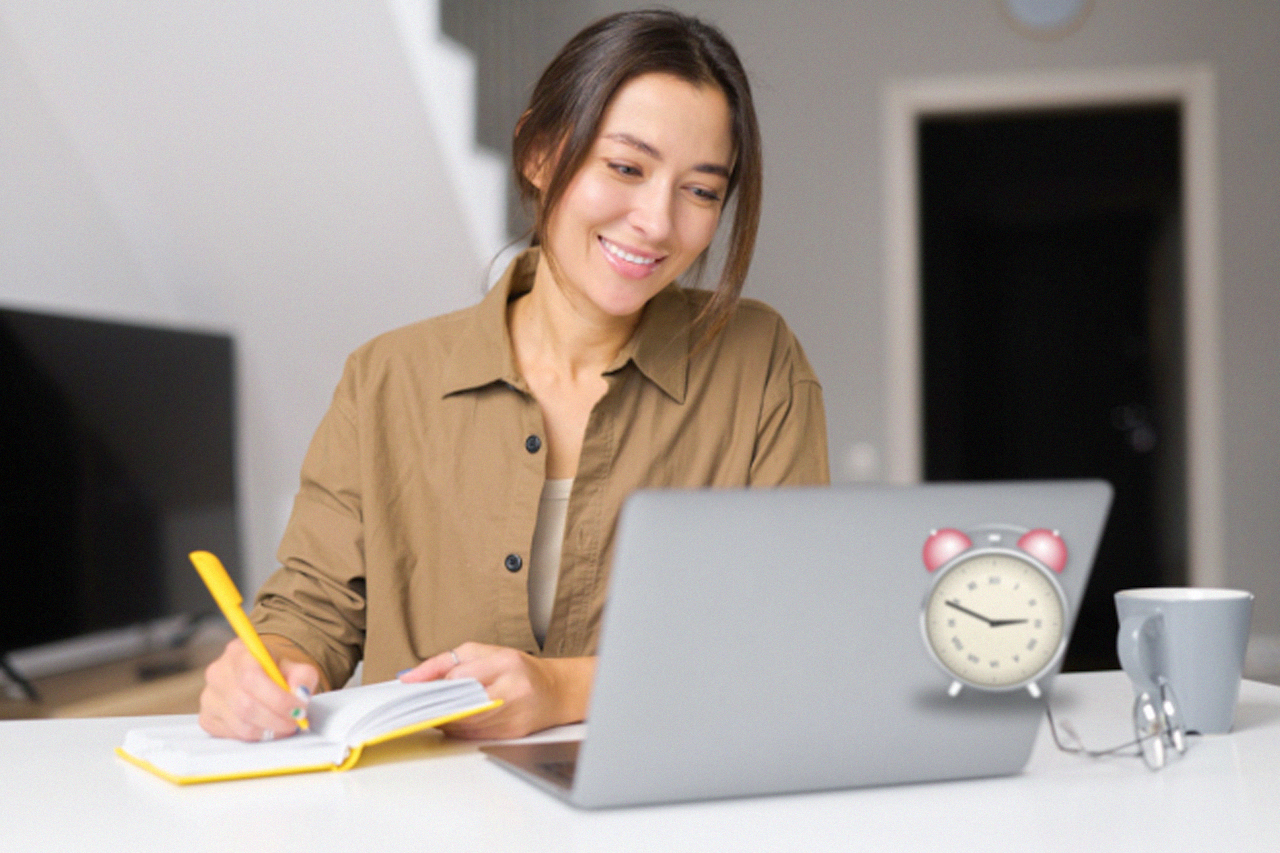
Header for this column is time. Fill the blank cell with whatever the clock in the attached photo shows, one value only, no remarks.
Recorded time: 2:49
